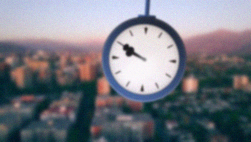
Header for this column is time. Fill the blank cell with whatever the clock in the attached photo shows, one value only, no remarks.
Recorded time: 9:50
